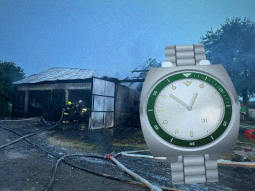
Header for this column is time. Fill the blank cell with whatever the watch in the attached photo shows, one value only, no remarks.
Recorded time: 12:52
